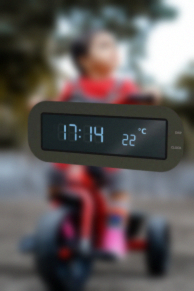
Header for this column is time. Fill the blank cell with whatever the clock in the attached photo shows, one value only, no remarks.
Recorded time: 17:14
